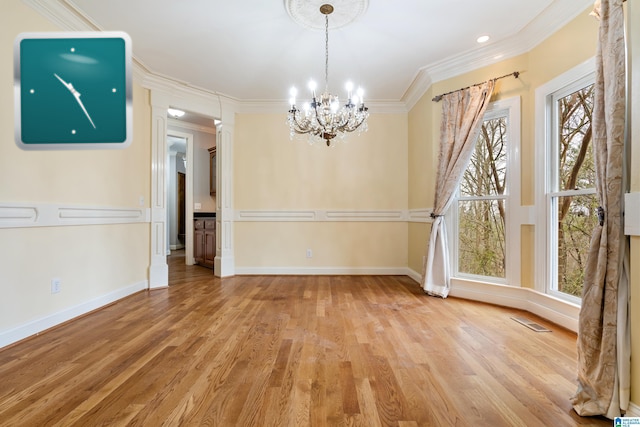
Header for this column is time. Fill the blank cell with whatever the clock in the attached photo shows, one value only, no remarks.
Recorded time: 10:25
